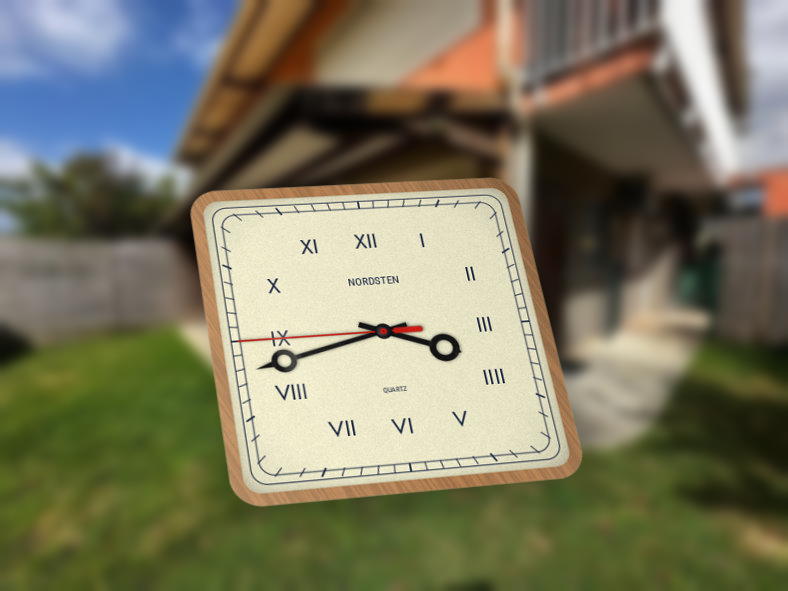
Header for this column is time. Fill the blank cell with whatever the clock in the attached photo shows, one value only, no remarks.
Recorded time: 3:42:45
